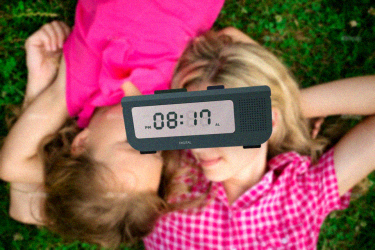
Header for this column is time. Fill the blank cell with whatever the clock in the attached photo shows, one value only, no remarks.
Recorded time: 8:17
